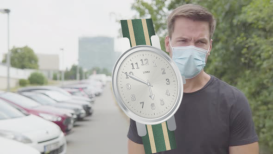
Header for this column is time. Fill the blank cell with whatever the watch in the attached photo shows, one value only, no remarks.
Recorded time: 5:50
